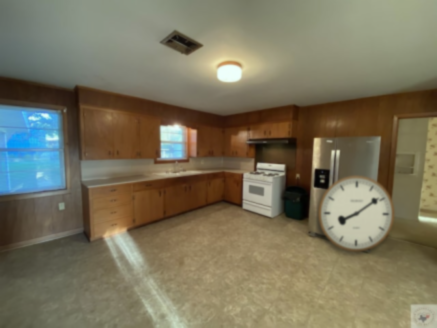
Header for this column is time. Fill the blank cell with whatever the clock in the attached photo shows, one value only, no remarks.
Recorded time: 8:09
